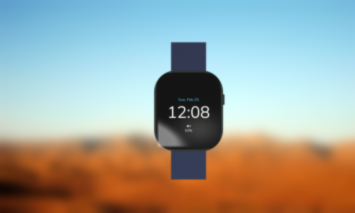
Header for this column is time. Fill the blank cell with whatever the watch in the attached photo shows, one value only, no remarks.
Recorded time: 12:08
